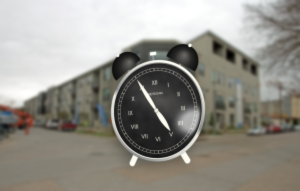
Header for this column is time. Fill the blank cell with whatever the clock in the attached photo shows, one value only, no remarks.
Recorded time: 4:55
